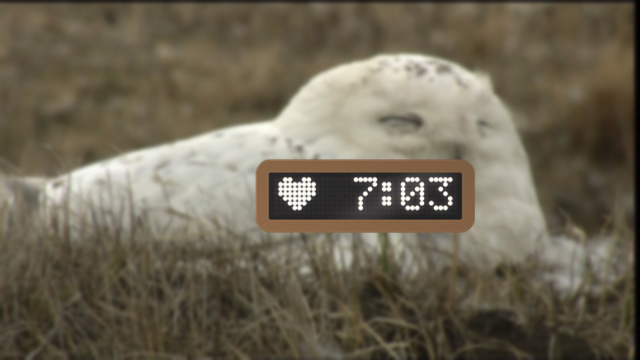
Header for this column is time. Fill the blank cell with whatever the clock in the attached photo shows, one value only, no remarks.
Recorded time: 7:03
